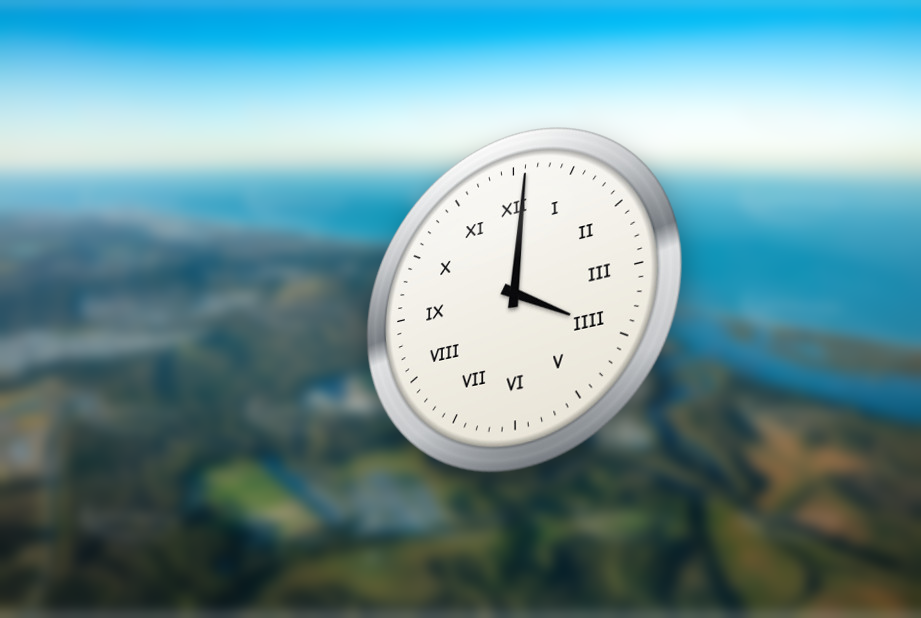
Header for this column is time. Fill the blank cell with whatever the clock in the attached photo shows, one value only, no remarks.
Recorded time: 4:01
